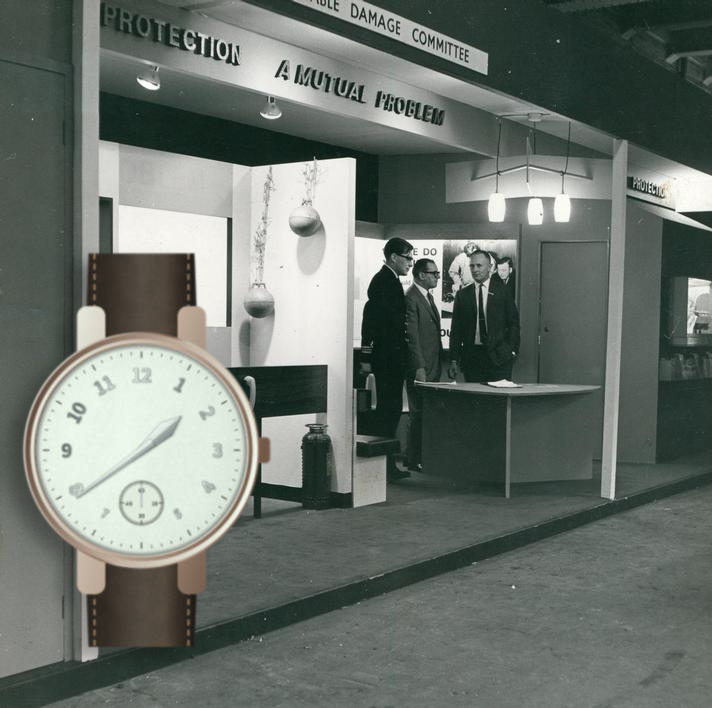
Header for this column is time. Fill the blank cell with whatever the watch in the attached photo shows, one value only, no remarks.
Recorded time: 1:39
